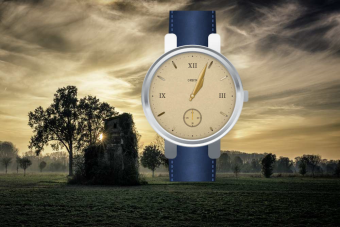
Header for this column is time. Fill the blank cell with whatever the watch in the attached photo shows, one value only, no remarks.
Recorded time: 1:04
